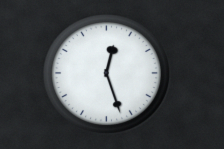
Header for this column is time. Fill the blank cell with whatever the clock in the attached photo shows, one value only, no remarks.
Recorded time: 12:27
